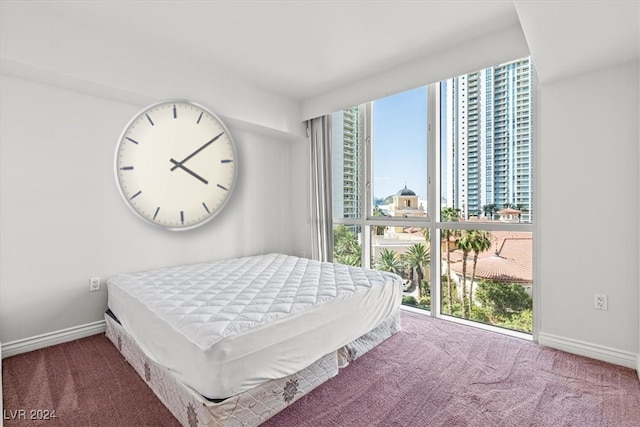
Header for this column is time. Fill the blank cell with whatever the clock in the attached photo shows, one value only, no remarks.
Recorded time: 4:10
